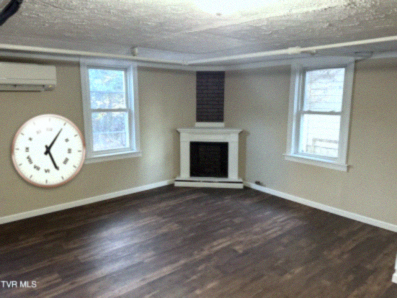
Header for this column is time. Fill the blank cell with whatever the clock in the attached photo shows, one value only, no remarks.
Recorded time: 5:05
